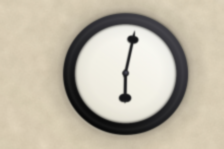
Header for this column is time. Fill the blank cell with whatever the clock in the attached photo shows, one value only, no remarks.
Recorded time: 6:02
